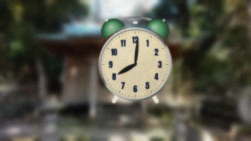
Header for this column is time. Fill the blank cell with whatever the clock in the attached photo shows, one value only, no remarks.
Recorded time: 8:01
